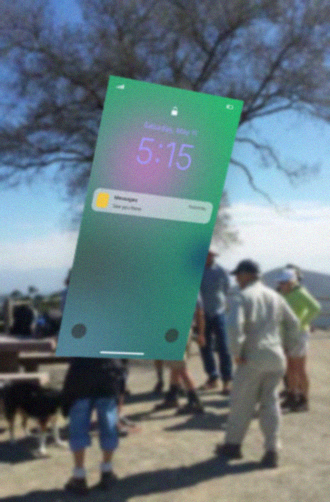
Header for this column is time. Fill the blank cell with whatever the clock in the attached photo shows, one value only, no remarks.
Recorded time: 5:15
